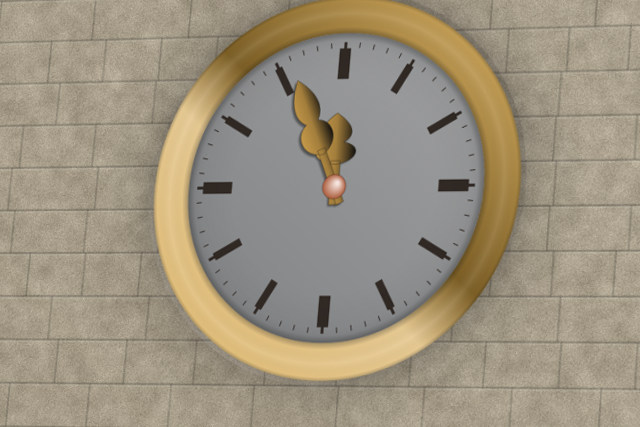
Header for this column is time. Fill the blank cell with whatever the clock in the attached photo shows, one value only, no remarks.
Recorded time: 11:56
